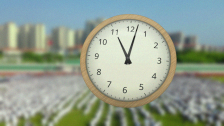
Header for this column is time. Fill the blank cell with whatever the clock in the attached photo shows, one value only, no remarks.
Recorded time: 11:02
